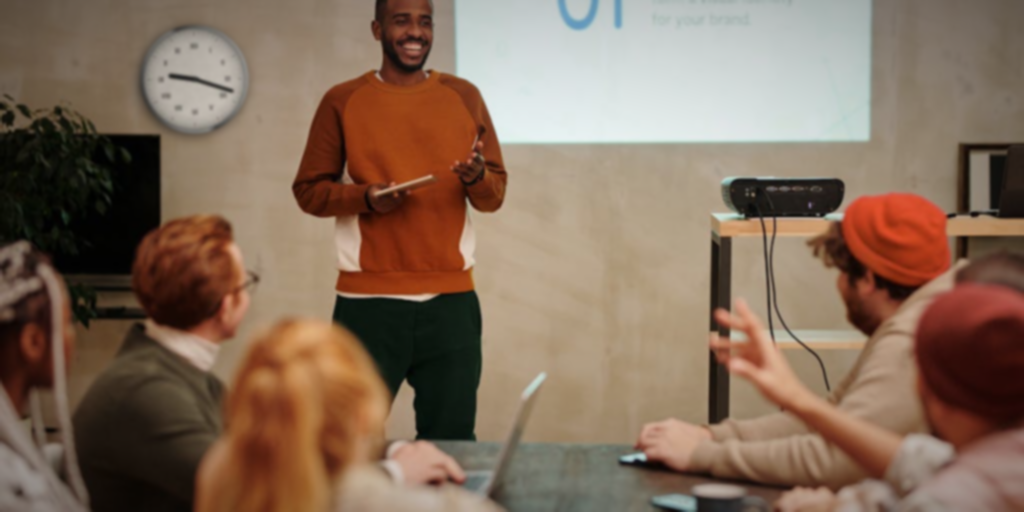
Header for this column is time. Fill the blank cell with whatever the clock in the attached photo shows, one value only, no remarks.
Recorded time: 9:18
